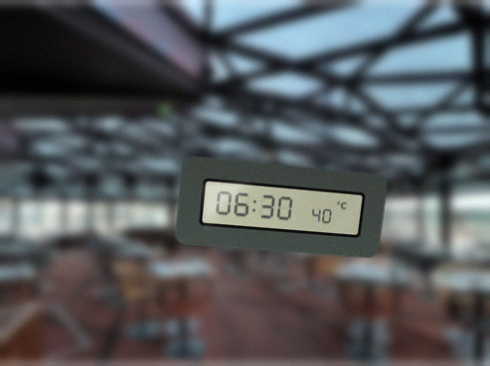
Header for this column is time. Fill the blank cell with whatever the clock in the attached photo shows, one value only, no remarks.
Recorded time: 6:30
